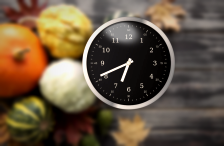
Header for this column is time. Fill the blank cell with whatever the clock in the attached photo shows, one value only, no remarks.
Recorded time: 6:41
